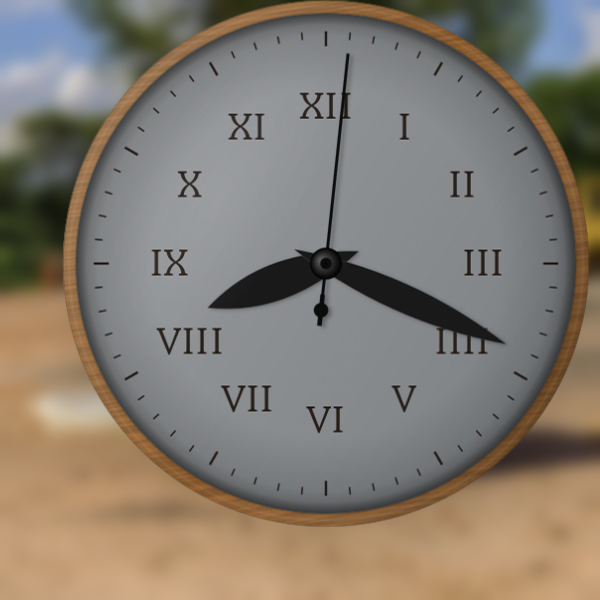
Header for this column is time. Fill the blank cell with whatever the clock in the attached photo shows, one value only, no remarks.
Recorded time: 8:19:01
